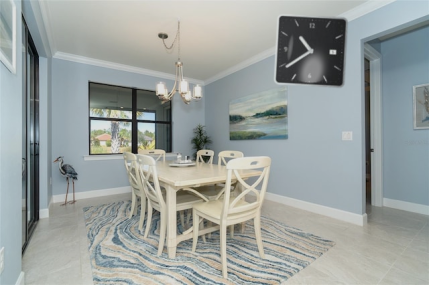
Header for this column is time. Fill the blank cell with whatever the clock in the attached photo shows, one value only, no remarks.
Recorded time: 10:39
